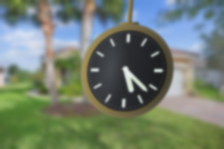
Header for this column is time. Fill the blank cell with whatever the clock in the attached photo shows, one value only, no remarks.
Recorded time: 5:22
